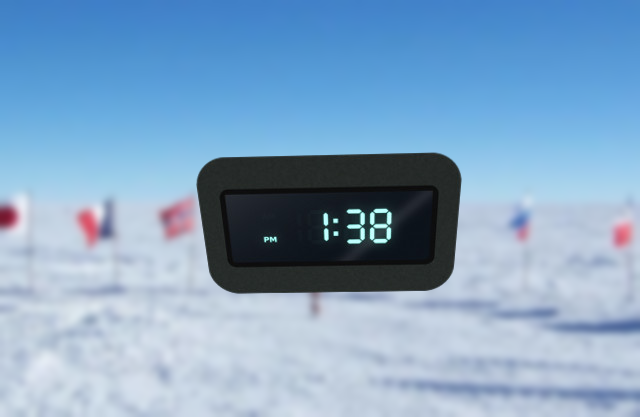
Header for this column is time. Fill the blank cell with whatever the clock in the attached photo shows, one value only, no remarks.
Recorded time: 1:38
